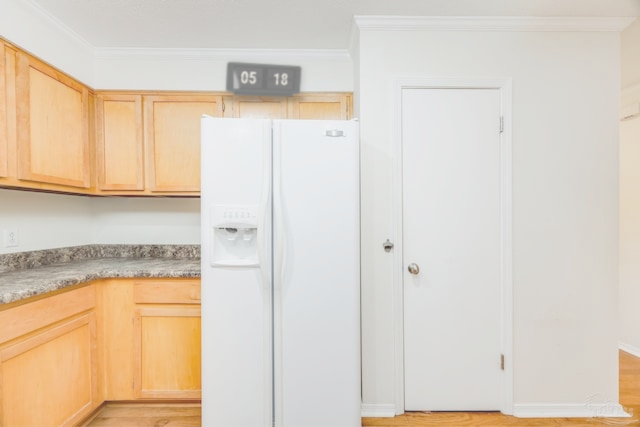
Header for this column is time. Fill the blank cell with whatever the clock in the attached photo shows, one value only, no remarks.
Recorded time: 5:18
